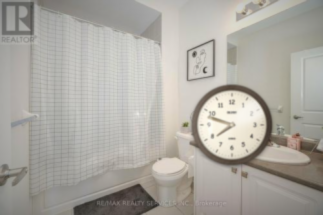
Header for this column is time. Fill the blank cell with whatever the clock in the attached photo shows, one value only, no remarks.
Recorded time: 7:48
